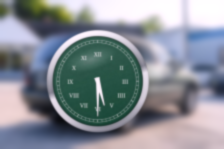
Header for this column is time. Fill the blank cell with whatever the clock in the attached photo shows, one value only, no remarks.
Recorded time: 5:30
